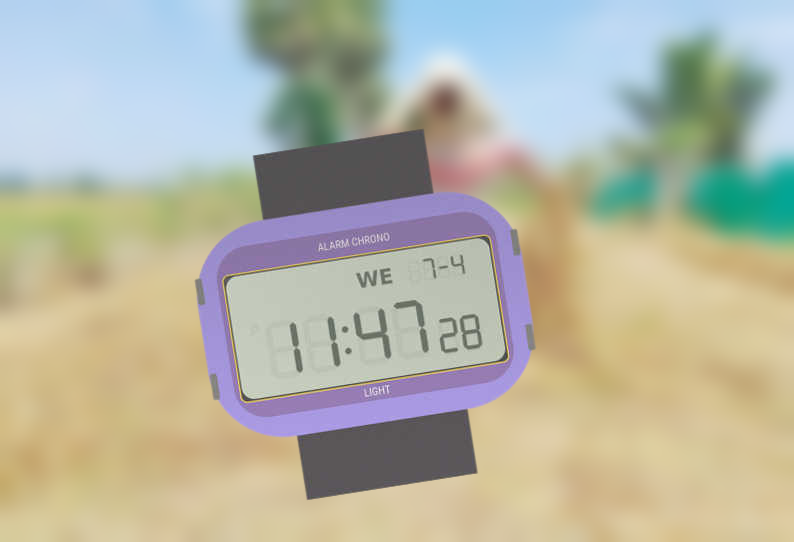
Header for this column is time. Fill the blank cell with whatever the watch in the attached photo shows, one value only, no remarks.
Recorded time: 11:47:28
